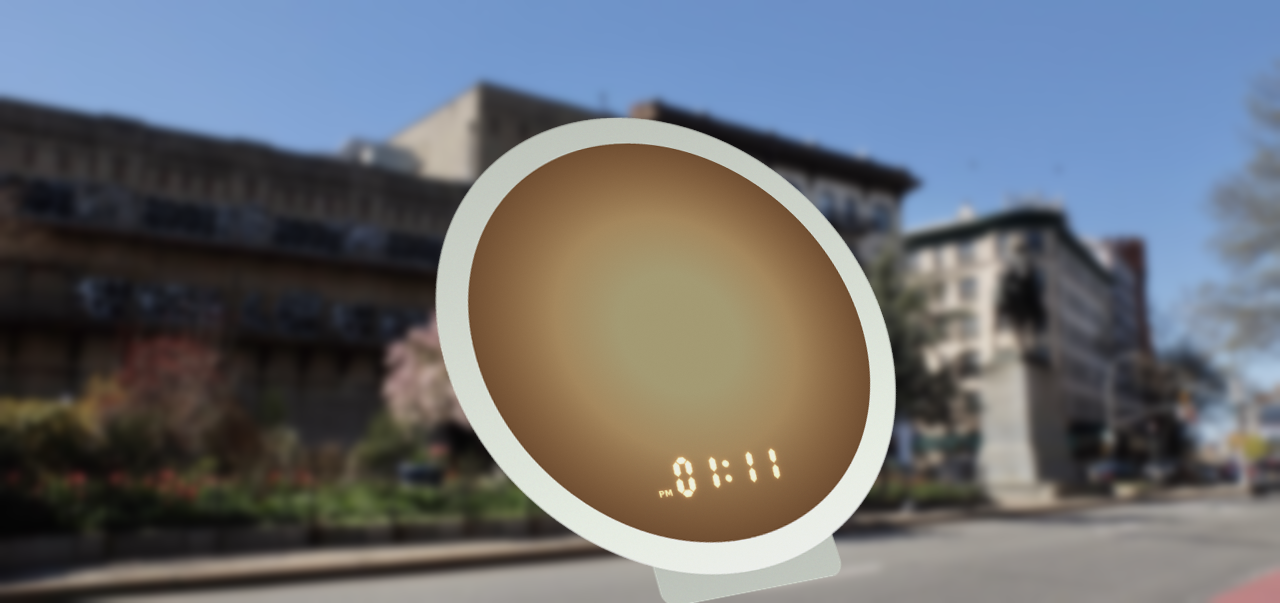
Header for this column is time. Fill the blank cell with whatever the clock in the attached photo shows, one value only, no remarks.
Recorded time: 1:11
